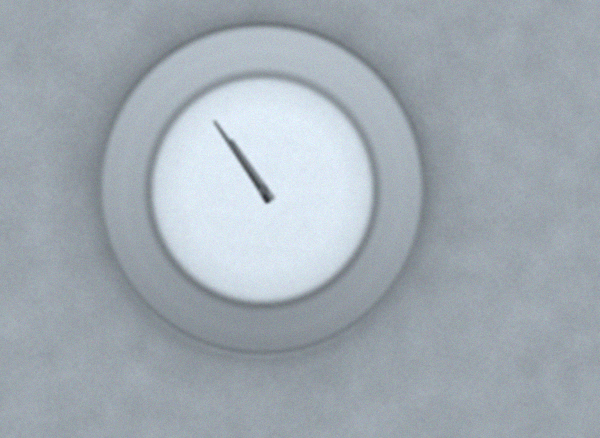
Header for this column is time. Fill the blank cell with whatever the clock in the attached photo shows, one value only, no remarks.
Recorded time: 10:54
